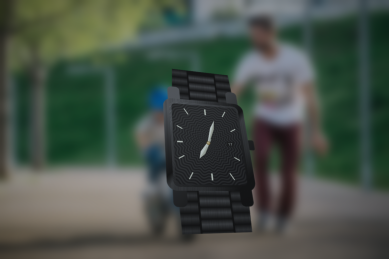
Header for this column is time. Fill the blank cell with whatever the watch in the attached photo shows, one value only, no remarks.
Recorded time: 7:03
